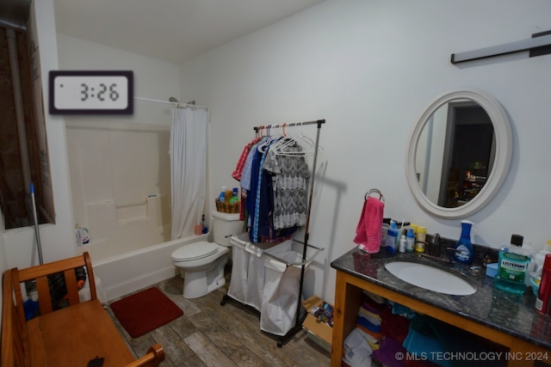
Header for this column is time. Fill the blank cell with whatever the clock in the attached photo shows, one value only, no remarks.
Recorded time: 3:26
